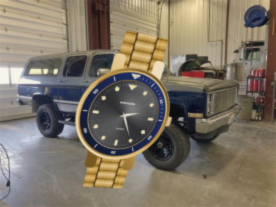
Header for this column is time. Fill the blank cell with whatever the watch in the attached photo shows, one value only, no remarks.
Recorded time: 2:25
